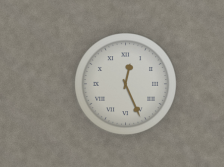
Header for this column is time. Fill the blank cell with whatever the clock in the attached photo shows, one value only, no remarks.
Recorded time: 12:26
